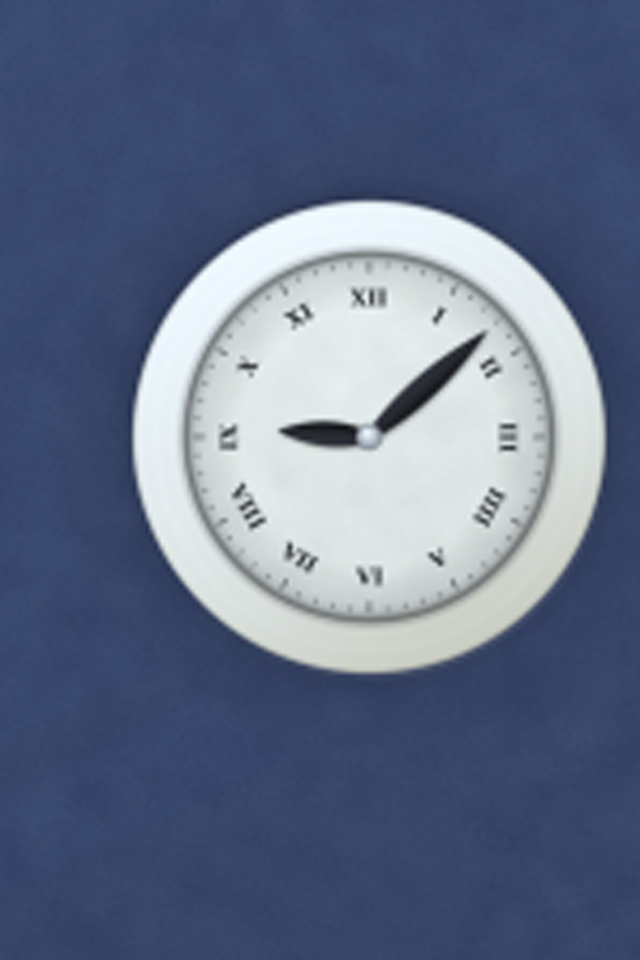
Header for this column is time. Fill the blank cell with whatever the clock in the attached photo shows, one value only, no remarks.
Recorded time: 9:08
